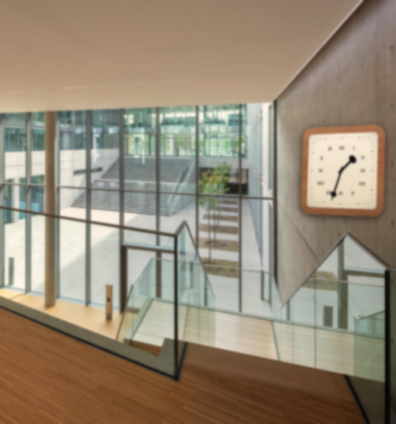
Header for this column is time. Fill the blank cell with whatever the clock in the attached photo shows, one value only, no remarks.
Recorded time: 1:33
